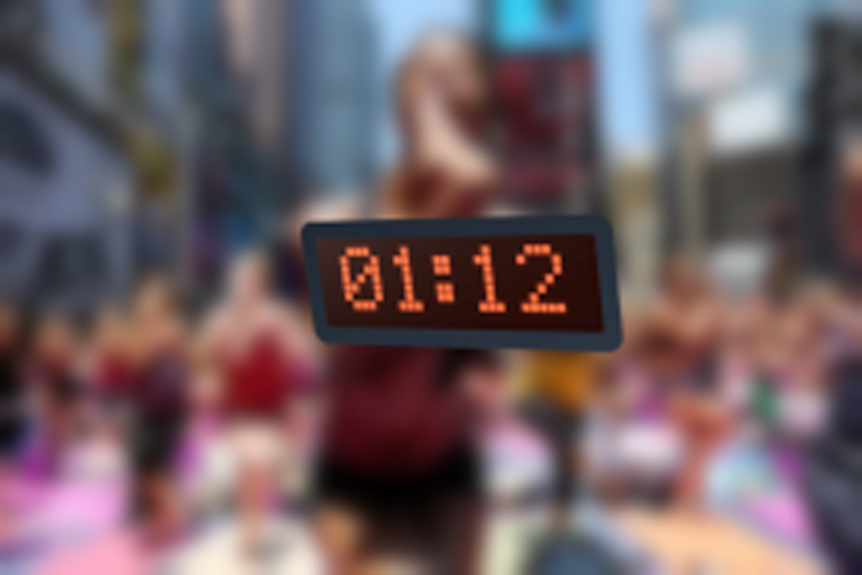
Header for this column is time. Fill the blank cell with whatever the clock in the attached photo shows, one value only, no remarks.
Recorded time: 1:12
